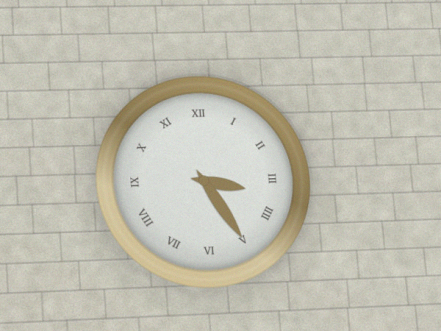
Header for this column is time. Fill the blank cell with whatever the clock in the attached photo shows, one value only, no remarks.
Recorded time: 3:25
